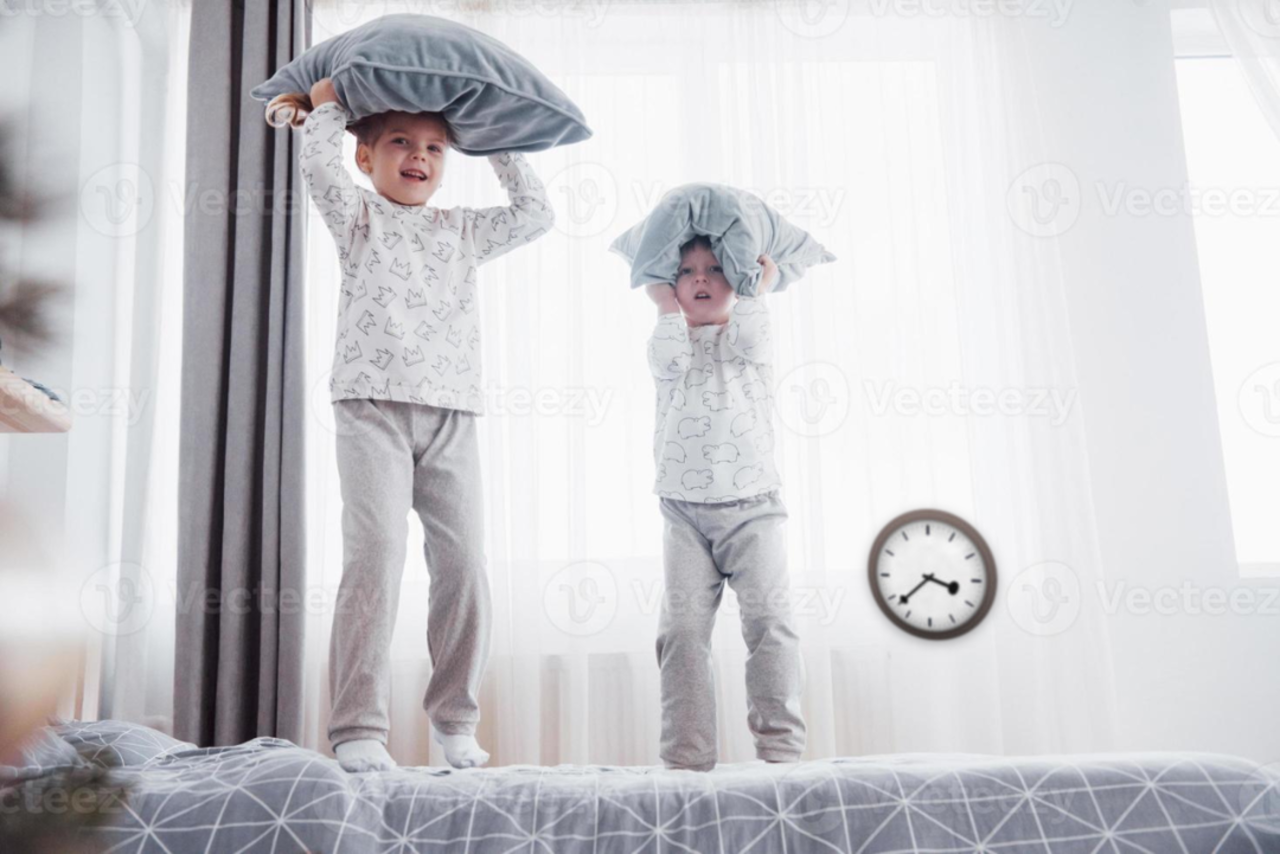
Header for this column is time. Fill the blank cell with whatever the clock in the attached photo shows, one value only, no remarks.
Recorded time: 3:38
